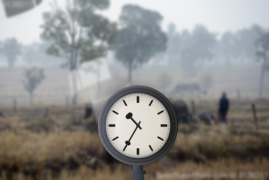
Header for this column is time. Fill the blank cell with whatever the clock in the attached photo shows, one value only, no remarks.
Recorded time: 10:35
